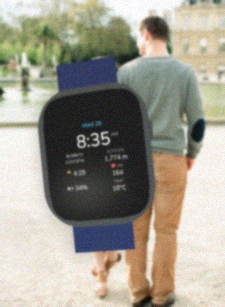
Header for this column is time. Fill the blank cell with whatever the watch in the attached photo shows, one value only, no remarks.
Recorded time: 8:35
